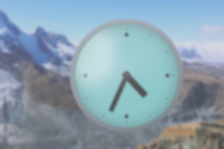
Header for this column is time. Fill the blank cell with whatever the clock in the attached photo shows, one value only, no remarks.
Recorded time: 4:34
